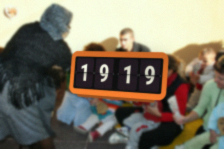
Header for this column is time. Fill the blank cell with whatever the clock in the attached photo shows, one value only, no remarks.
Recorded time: 19:19
